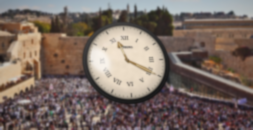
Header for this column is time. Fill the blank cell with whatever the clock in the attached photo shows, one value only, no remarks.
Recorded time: 11:20
